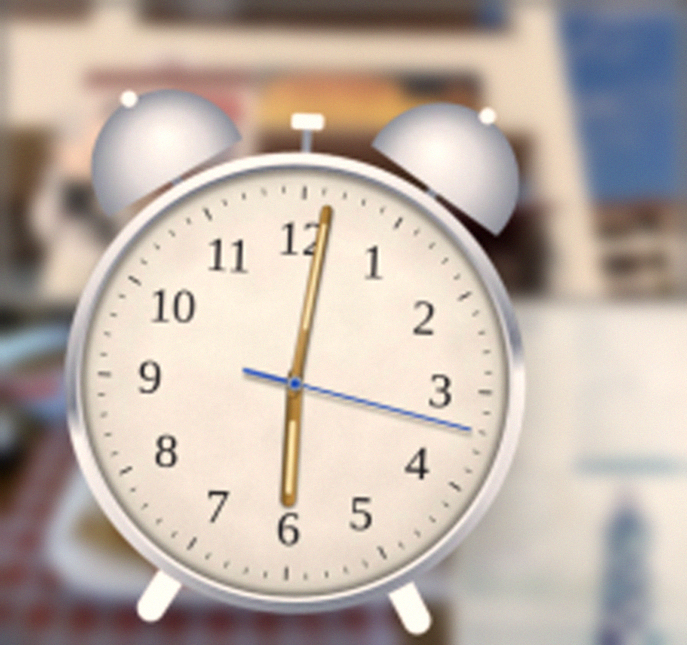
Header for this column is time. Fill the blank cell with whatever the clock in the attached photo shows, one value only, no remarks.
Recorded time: 6:01:17
